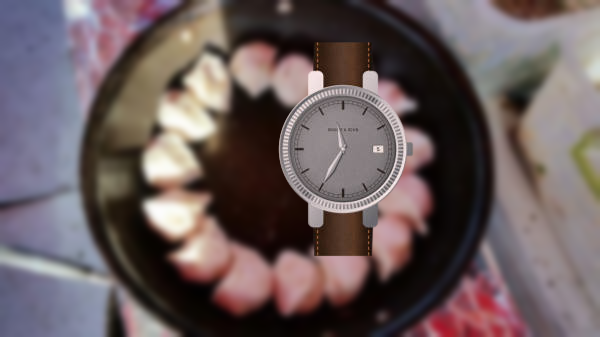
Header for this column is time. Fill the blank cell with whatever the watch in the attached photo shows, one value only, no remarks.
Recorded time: 11:35
